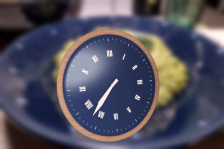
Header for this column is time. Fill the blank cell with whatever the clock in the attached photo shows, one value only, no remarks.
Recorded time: 7:37
